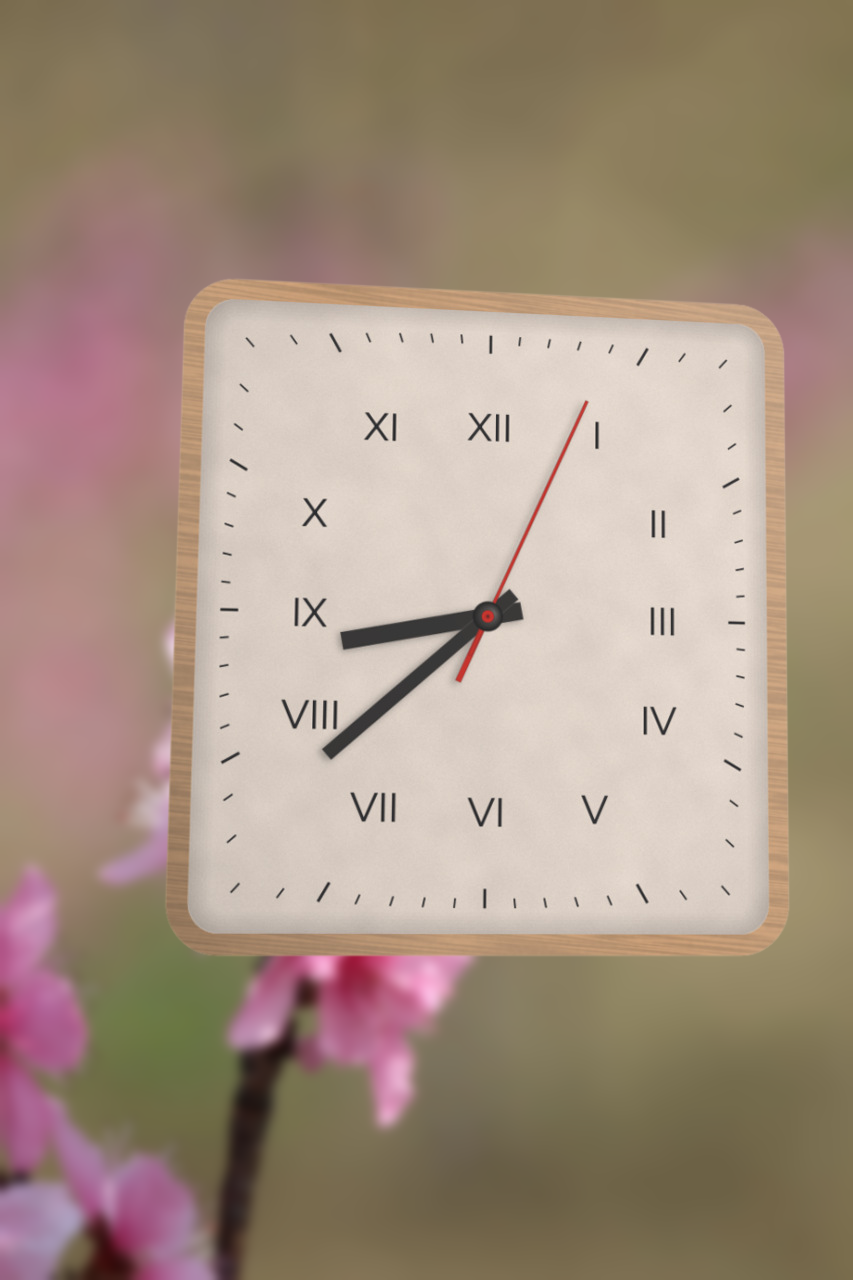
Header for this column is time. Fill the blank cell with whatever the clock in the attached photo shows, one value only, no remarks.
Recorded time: 8:38:04
